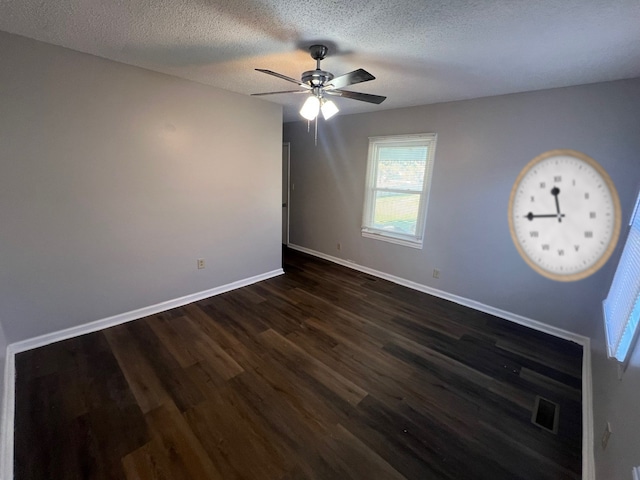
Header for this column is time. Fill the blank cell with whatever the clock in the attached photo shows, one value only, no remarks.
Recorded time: 11:45
